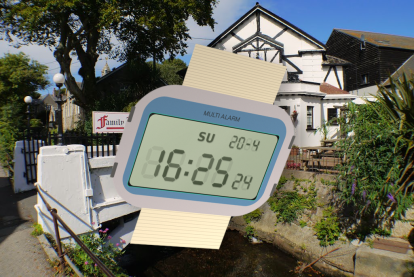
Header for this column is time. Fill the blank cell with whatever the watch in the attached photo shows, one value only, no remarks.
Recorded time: 16:25:24
